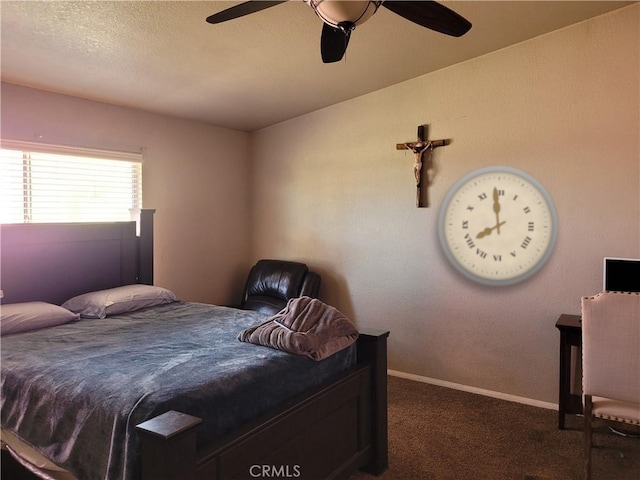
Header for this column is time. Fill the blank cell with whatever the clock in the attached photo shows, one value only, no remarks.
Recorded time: 7:59
